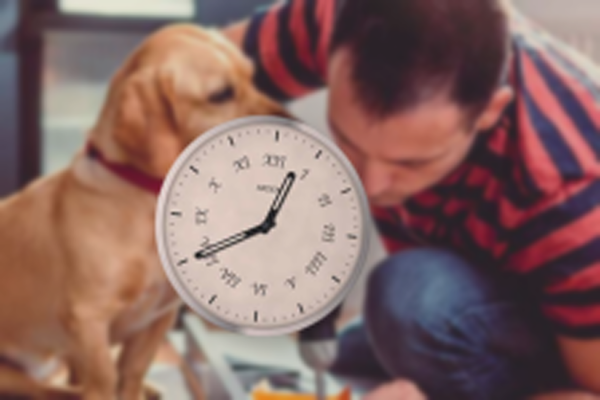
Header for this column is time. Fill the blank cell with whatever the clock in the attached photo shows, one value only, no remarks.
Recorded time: 12:40
